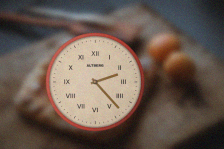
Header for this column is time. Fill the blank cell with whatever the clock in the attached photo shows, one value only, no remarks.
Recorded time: 2:23
